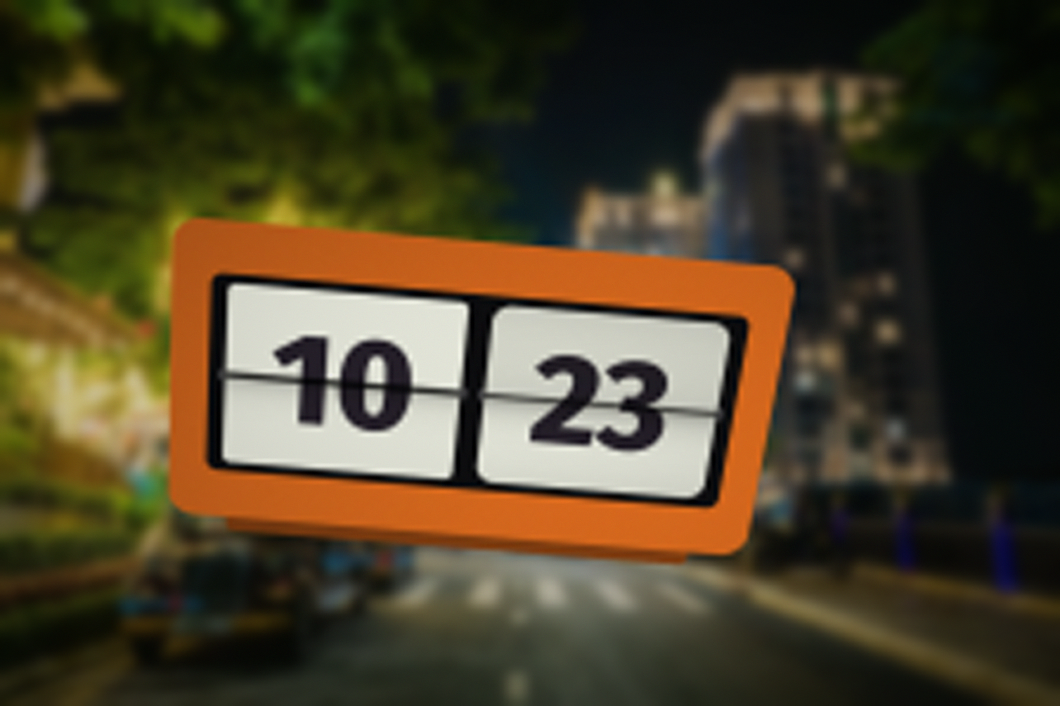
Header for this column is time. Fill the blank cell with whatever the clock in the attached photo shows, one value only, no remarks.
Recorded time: 10:23
